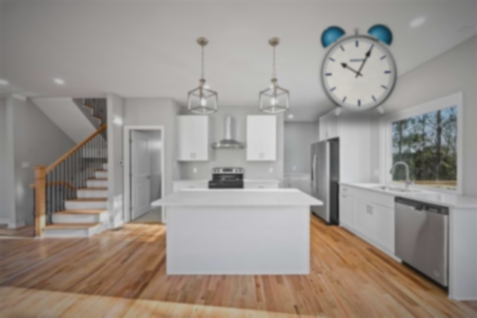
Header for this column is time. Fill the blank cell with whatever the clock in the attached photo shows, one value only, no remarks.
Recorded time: 10:05
